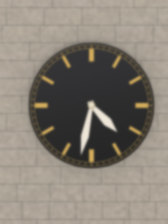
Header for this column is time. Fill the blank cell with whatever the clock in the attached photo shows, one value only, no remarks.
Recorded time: 4:32
